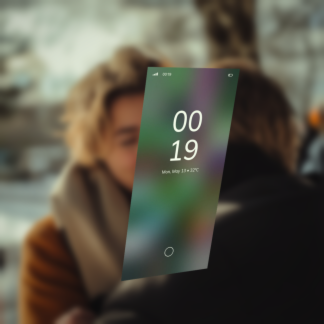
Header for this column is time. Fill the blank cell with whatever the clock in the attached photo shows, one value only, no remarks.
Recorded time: 0:19
